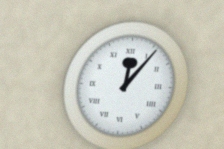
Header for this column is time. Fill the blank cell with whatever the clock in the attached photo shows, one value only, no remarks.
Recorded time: 12:06
